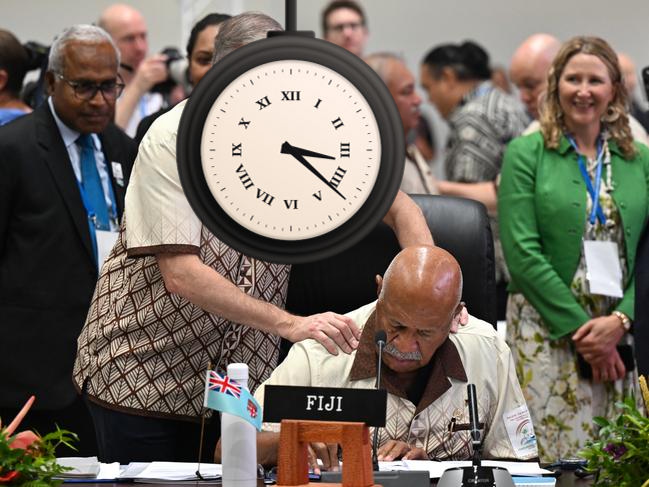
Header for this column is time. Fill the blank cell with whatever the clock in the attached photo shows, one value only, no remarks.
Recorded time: 3:22
